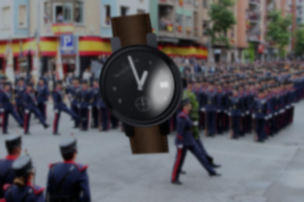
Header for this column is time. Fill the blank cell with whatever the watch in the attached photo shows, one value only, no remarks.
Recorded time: 12:58
